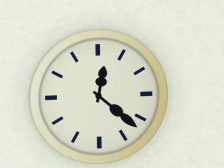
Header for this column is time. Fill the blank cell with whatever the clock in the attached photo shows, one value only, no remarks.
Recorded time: 12:22
